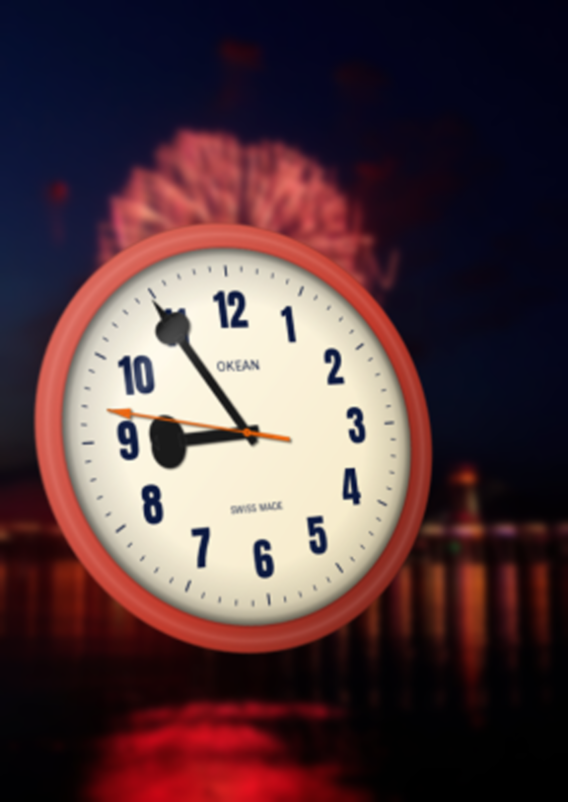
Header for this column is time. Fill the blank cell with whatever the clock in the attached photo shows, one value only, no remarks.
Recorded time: 8:54:47
